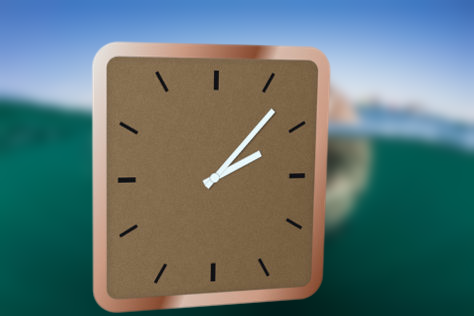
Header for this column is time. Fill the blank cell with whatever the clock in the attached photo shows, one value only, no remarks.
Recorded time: 2:07
